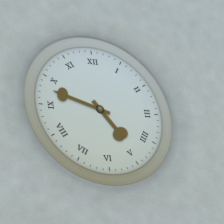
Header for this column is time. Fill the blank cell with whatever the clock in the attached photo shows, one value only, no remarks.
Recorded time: 4:48
